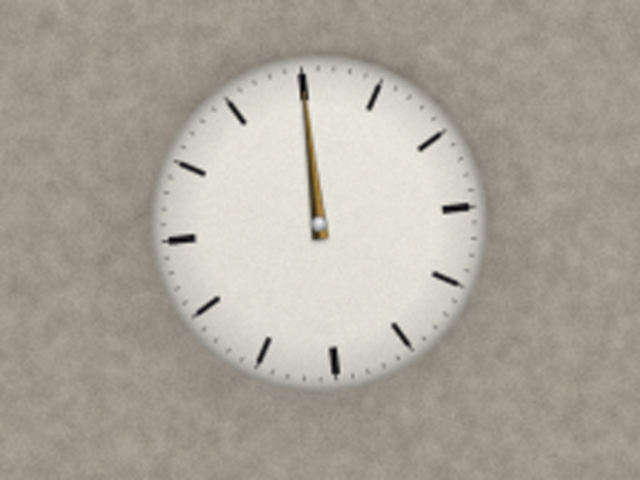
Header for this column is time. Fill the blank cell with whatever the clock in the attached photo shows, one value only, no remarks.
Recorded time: 12:00
